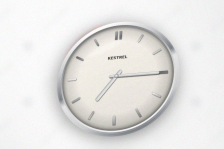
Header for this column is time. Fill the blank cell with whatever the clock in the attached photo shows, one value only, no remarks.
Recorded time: 7:15
